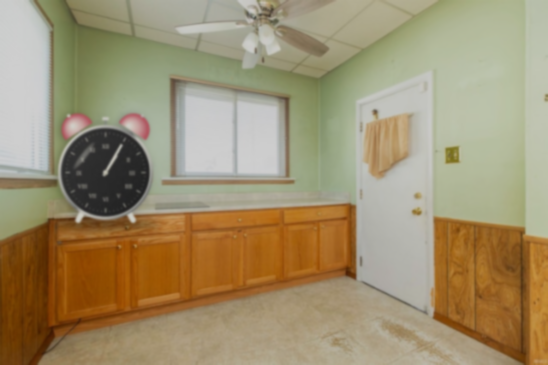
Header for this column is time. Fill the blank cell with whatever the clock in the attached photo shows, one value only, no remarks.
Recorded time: 1:05
